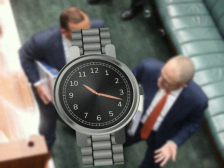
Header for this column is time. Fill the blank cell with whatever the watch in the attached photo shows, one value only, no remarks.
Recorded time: 10:18
